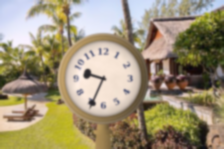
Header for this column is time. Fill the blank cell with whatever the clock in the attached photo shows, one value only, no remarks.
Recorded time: 9:34
